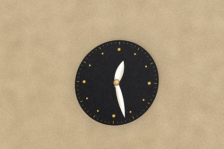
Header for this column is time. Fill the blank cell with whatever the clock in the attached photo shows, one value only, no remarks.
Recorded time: 12:27
